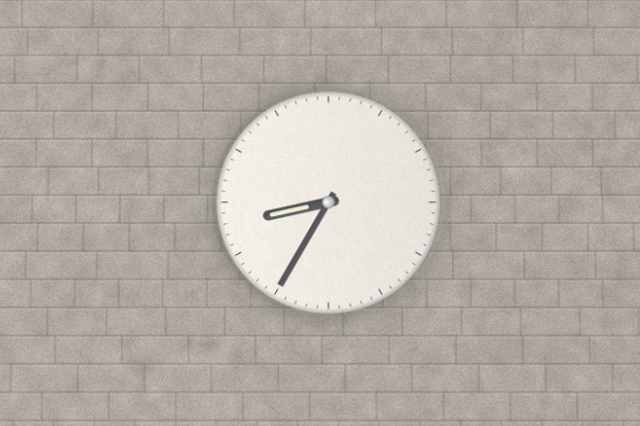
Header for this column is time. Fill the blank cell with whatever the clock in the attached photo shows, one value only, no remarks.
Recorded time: 8:35
